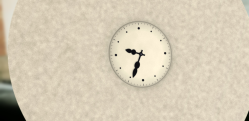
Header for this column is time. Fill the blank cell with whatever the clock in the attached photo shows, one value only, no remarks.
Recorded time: 9:34
